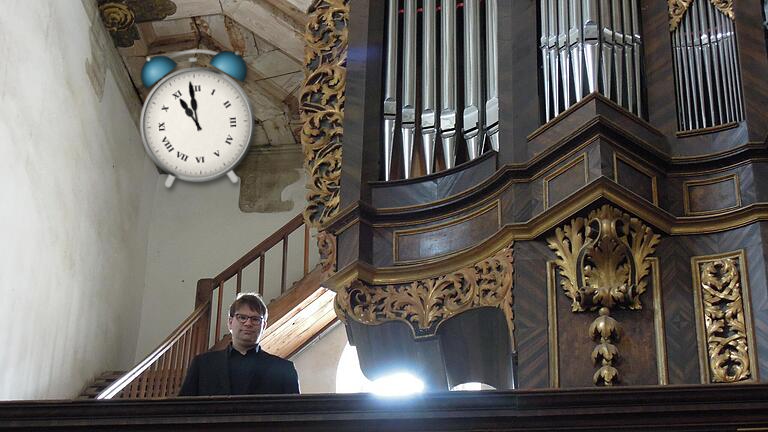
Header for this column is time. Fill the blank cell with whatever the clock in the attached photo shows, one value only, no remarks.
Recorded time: 10:59
